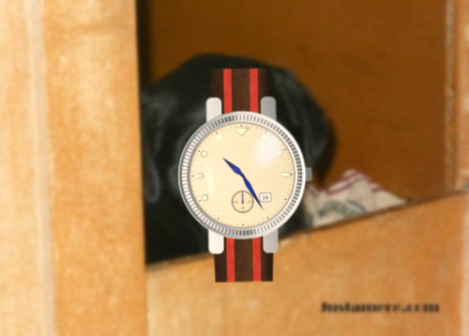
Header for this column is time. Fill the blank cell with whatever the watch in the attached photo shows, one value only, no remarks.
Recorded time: 10:25
